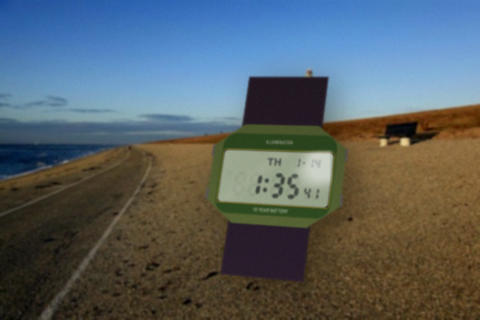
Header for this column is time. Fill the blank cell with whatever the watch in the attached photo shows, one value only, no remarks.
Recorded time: 1:35:41
